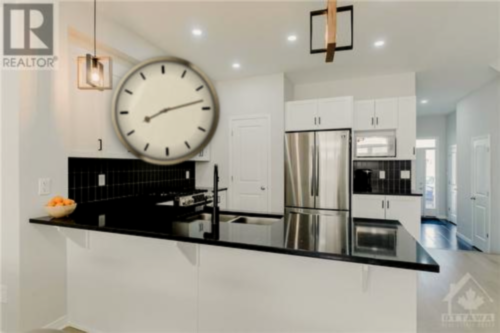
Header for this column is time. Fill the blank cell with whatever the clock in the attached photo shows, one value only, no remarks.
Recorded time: 8:13
